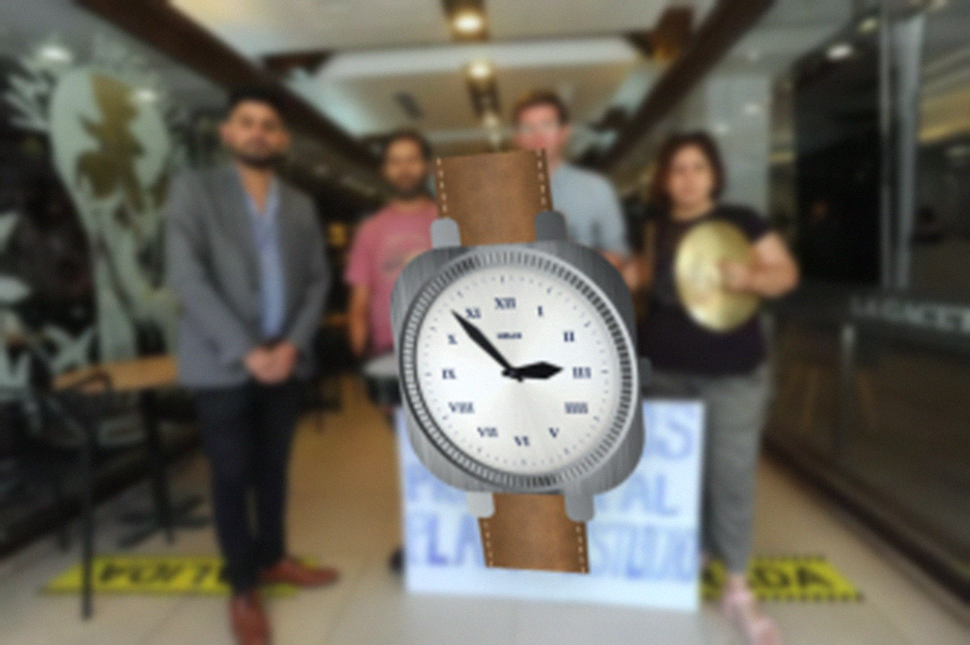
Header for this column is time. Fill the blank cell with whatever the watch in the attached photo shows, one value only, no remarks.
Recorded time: 2:53
